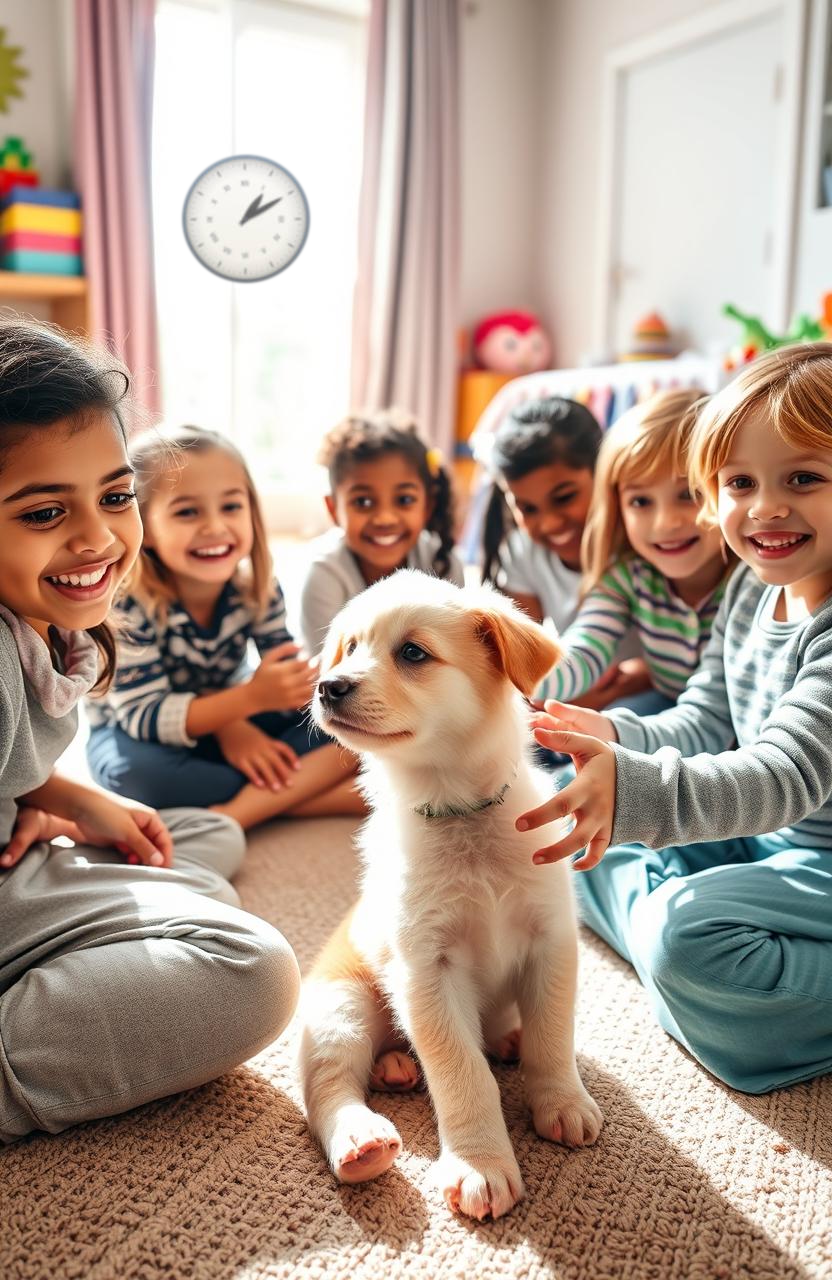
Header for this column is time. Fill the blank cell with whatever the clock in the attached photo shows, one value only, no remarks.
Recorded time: 1:10
